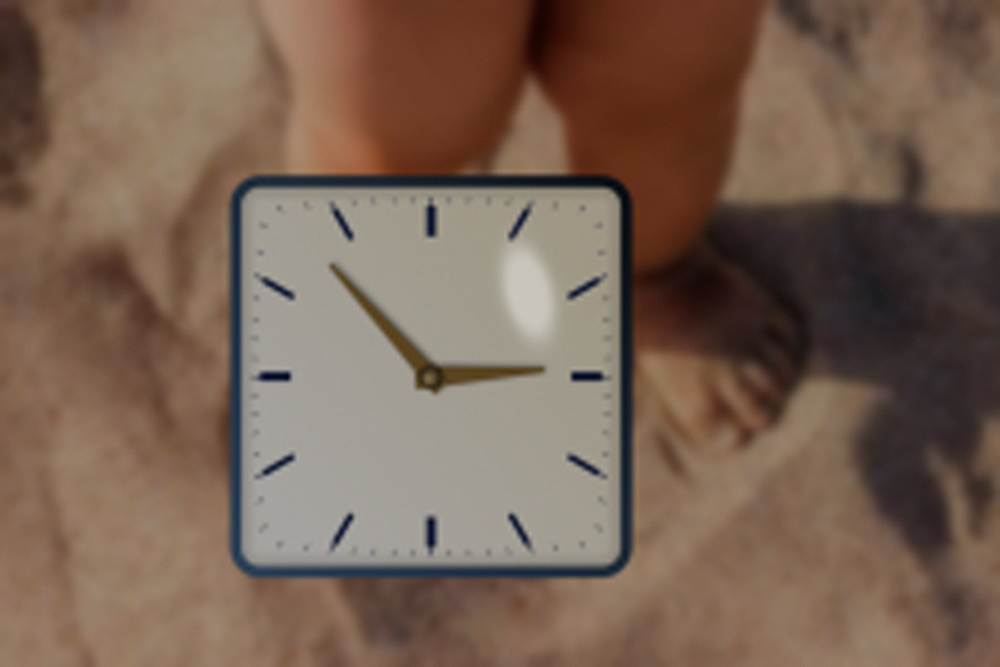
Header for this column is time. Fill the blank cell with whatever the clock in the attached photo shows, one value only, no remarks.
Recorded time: 2:53
